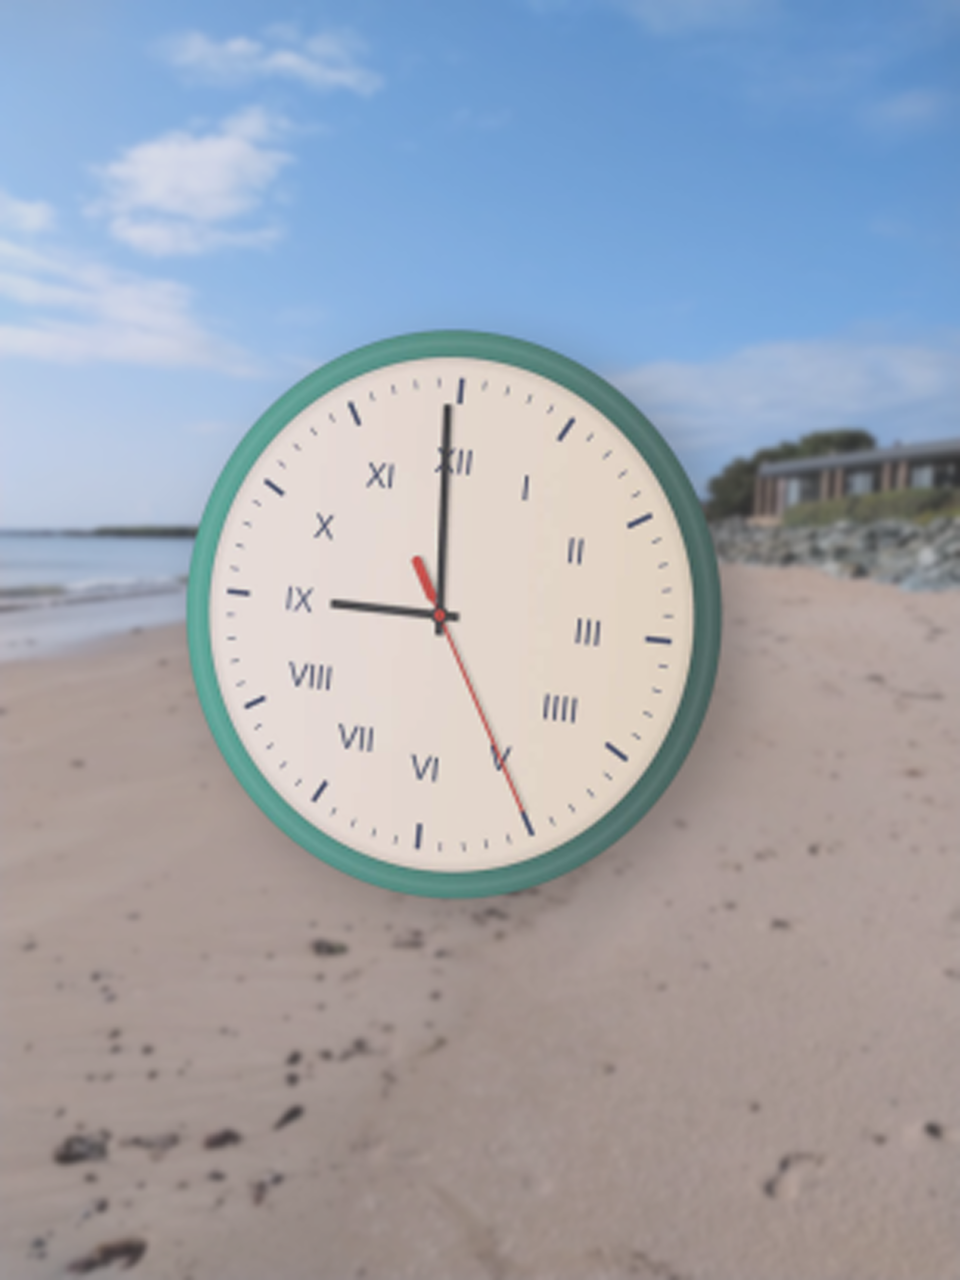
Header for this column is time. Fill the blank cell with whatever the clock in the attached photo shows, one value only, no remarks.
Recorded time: 8:59:25
